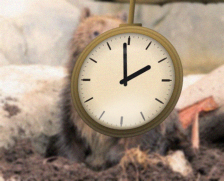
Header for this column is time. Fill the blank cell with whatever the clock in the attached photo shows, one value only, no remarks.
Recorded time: 1:59
